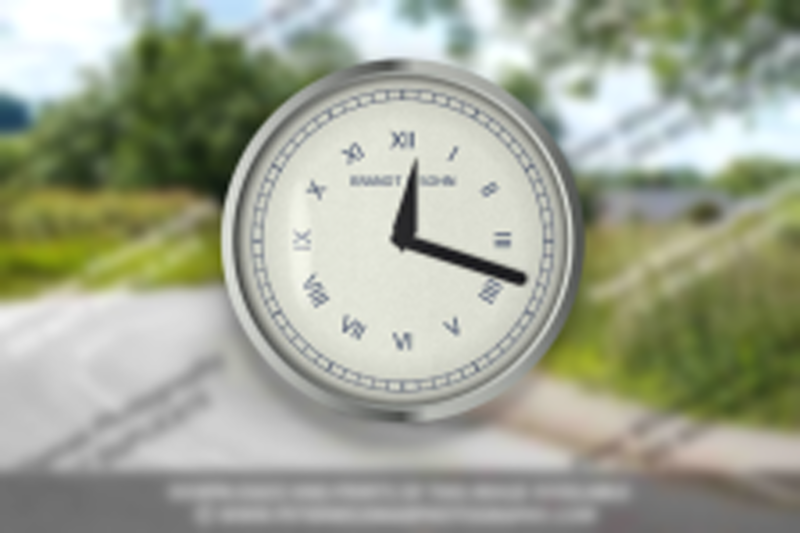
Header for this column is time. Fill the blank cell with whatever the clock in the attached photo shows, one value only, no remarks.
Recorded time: 12:18
